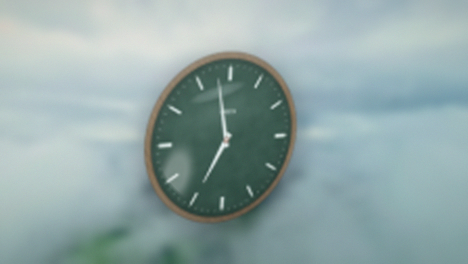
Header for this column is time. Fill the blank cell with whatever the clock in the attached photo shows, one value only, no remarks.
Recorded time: 6:58
